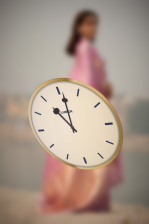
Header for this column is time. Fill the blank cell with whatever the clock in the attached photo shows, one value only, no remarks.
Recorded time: 11:01
